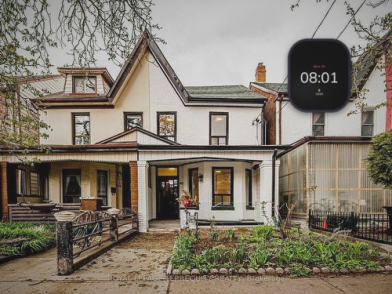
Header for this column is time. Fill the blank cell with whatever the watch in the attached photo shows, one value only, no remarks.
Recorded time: 8:01
